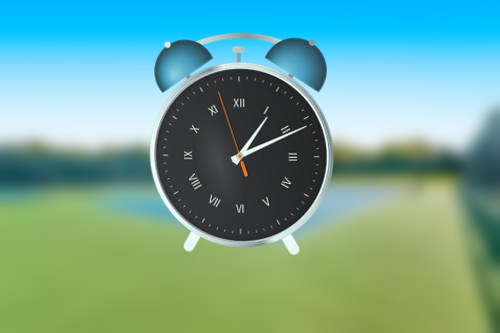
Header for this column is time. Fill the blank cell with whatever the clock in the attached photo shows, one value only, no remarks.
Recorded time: 1:10:57
